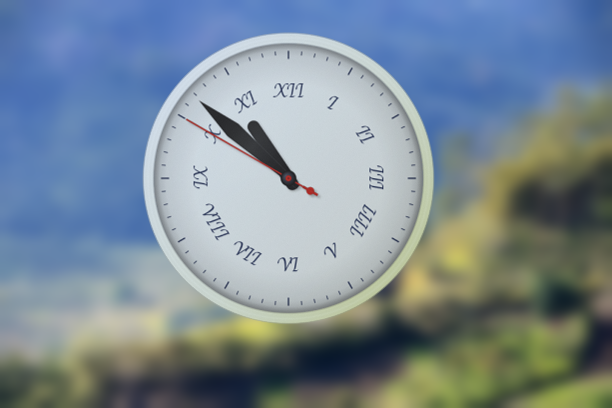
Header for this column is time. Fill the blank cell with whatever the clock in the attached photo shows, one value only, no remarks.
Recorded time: 10:51:50
